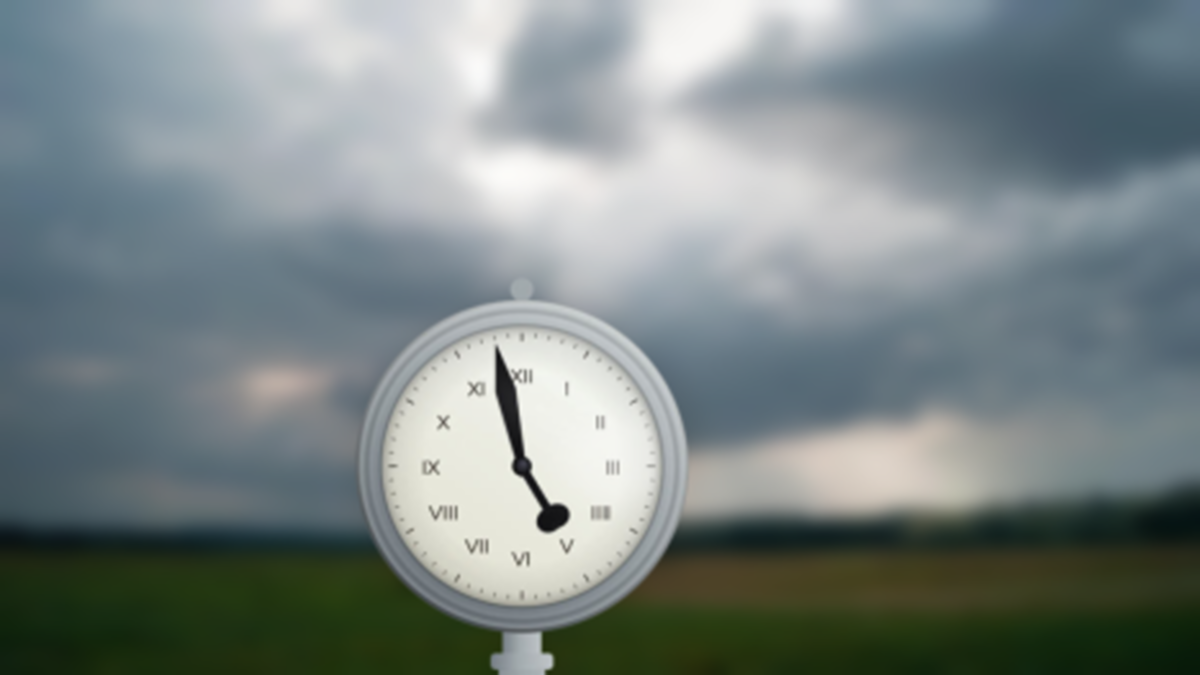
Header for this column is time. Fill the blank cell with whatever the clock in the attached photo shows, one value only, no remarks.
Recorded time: 4:58
